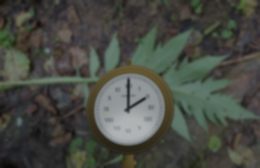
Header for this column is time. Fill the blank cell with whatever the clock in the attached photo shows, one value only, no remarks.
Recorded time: 2:00
